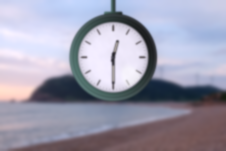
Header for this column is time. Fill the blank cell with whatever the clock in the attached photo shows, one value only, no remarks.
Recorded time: 12:30
